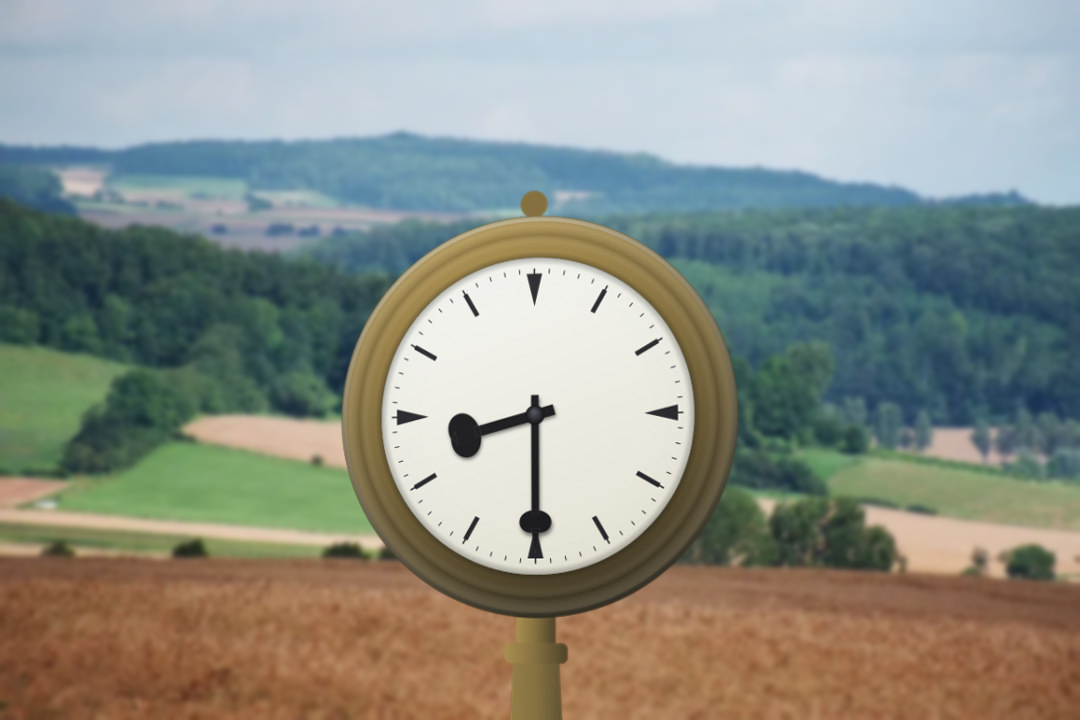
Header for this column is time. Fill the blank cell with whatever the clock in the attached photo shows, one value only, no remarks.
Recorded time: 8:30
